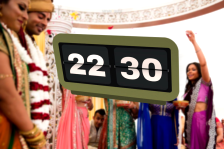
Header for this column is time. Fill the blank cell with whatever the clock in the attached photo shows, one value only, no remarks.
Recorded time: 22:30
